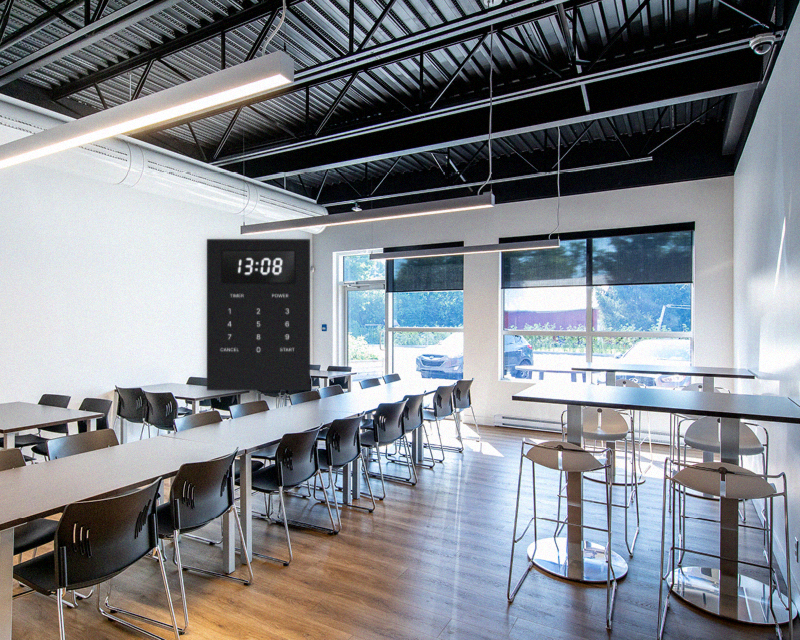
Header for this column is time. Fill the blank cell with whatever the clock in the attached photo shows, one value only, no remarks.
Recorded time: 13:08
